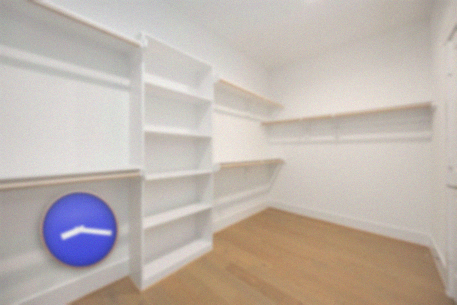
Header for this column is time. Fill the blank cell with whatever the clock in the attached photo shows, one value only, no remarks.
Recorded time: 8:16
